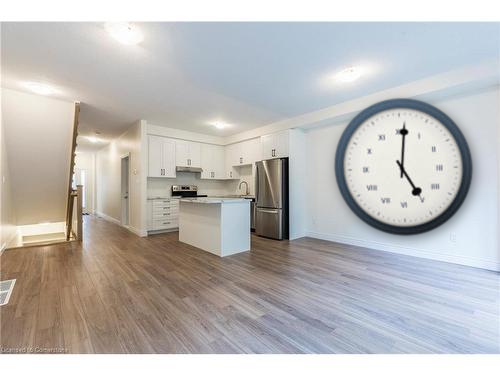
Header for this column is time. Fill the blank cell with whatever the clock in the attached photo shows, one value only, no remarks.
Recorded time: 5:01
